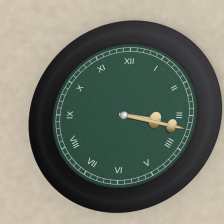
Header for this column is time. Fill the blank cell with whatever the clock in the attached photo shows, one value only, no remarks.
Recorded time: 3:17
